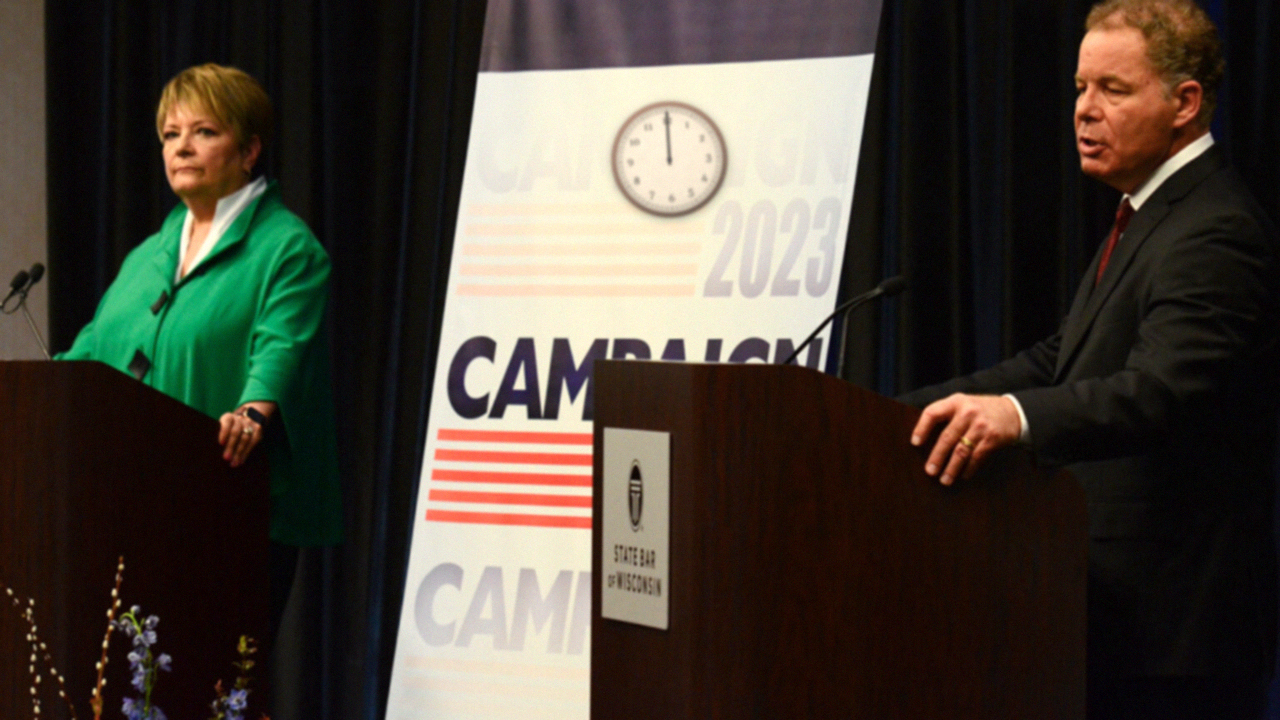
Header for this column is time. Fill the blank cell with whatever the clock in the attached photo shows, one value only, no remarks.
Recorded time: 12:00
